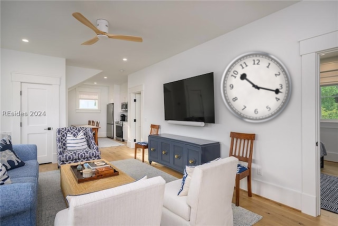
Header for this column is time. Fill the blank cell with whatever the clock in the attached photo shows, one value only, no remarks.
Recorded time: 10:17
